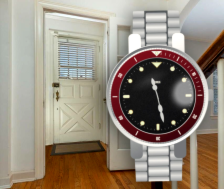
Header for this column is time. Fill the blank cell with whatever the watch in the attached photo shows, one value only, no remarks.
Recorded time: 11:28
